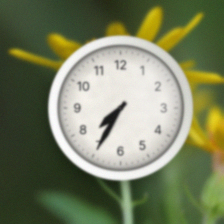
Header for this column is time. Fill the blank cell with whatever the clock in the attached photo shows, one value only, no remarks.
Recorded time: 7:35
